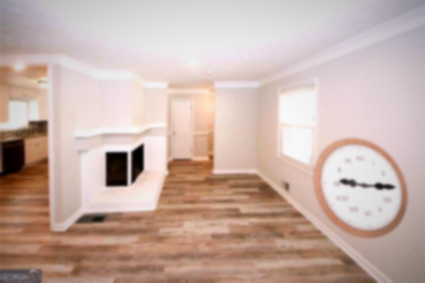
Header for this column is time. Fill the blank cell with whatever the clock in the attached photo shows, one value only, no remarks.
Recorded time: 9:15
